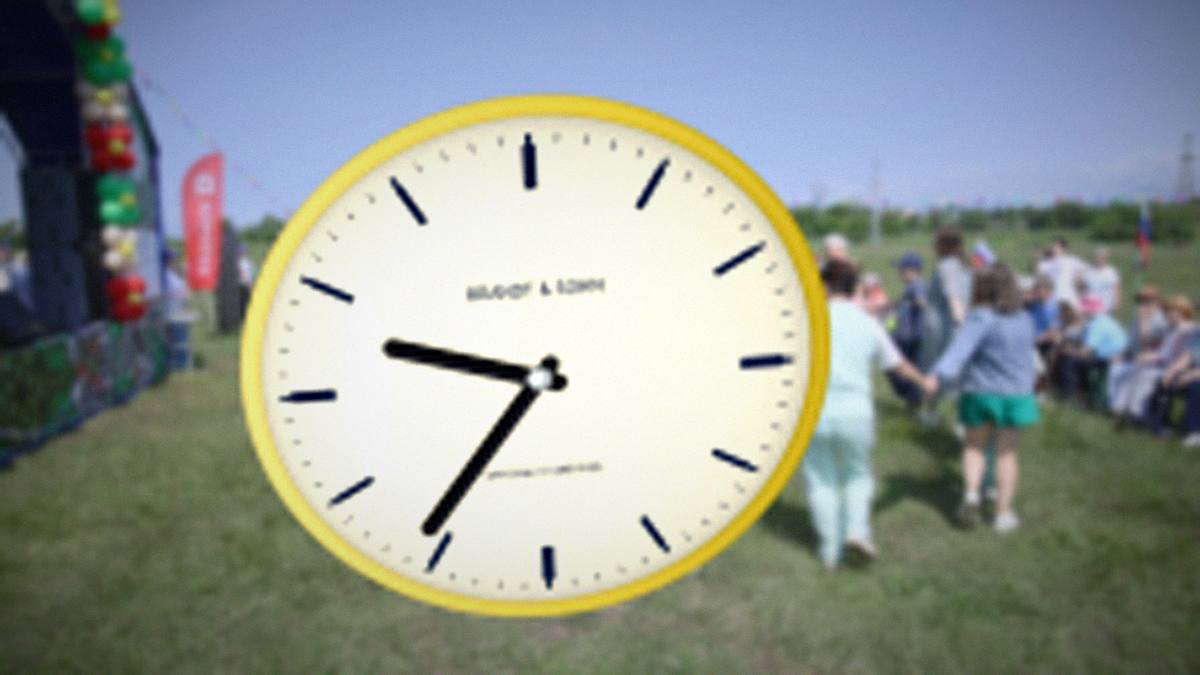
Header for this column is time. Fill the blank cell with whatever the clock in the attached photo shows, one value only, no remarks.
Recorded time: 9:36
